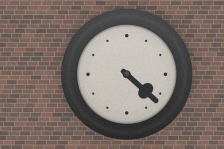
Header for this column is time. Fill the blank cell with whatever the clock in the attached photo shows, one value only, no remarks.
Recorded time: 4:22
